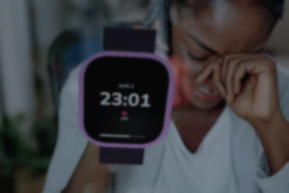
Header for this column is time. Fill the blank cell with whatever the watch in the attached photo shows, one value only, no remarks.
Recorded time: 23:01
